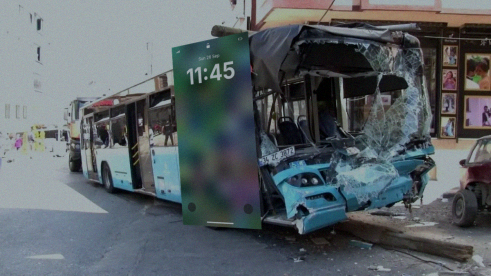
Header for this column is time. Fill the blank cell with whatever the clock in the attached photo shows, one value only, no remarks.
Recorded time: 11:45
